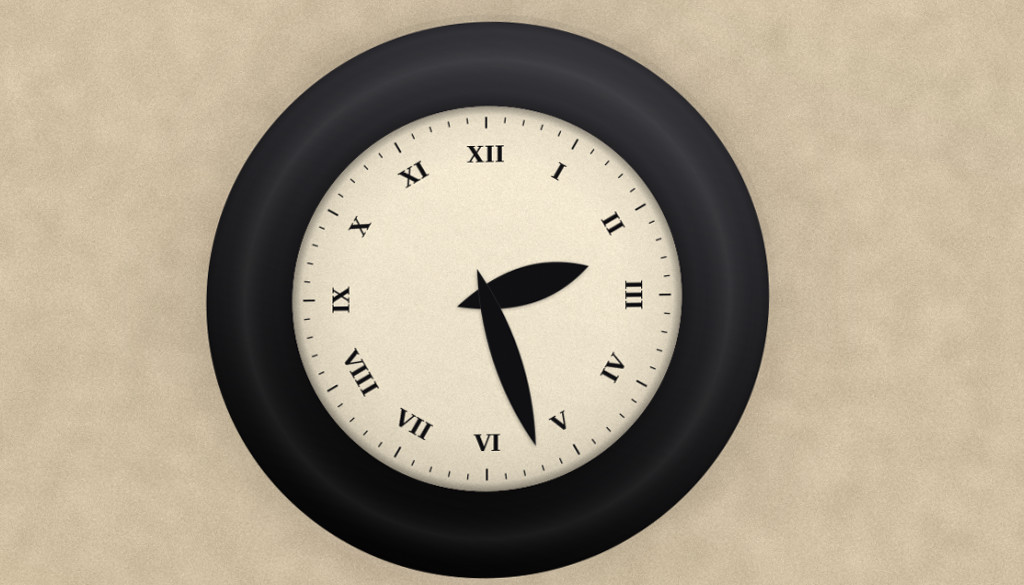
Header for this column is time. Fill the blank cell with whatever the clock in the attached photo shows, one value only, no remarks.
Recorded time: 2:27
